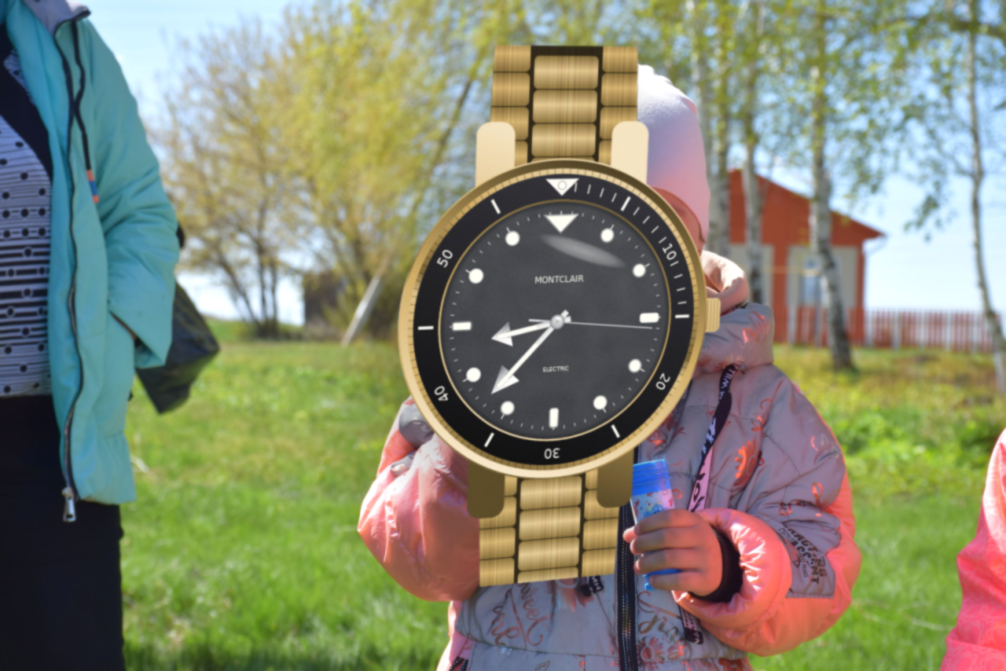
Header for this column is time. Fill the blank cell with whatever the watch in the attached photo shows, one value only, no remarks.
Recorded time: 8:37:16
